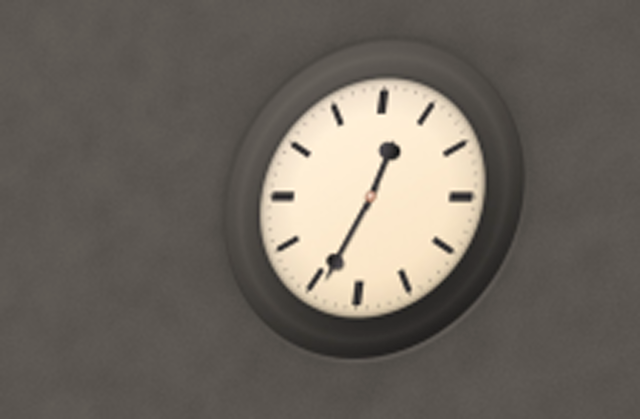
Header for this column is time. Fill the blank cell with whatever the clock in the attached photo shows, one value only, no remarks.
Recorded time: 12:34
